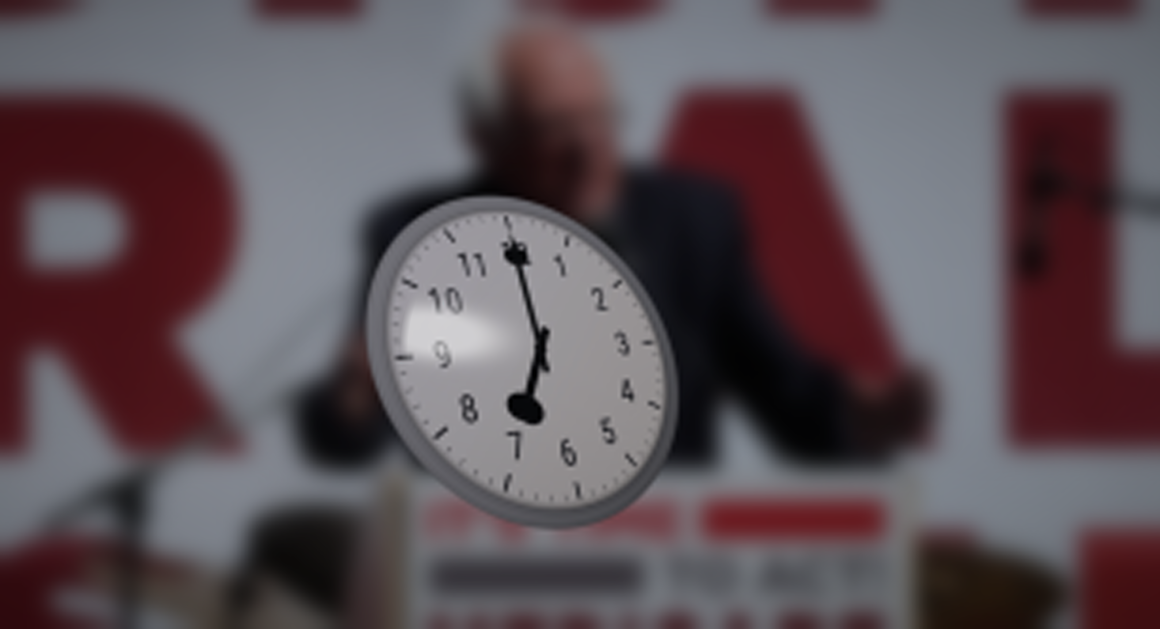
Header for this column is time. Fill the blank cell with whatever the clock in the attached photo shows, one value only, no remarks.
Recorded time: 7:00
